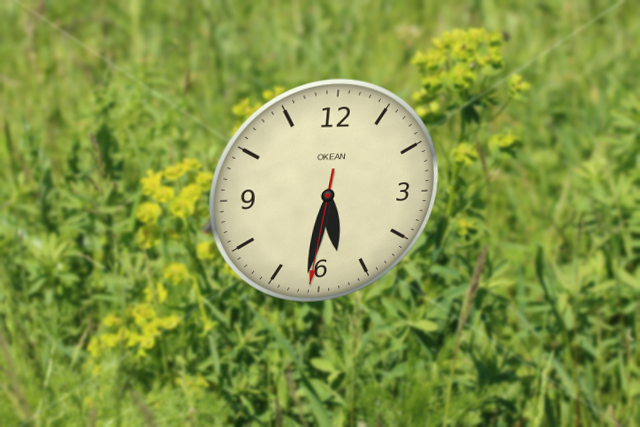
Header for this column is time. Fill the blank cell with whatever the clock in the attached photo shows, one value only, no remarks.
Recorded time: 5:31:31
